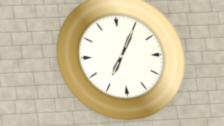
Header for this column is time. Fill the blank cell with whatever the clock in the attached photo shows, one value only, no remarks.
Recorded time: 7:05
